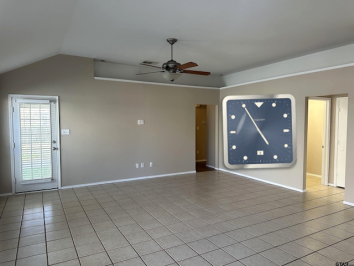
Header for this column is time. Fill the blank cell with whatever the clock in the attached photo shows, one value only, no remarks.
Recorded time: 4:55
